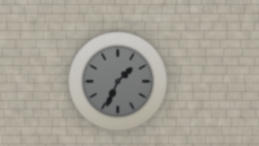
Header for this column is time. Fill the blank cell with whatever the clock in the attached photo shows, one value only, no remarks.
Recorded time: 1:34
